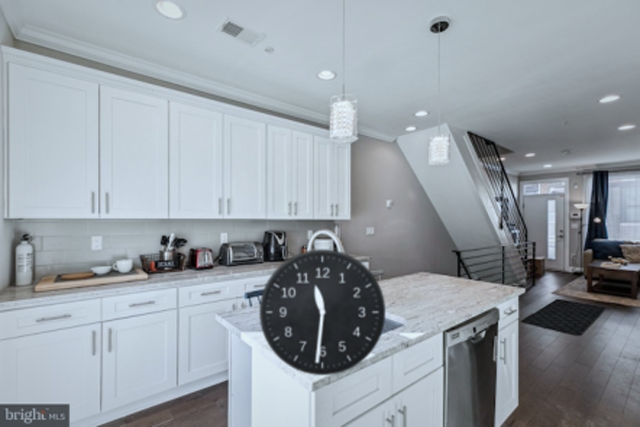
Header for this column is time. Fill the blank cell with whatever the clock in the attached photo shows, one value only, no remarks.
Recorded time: 11:31
